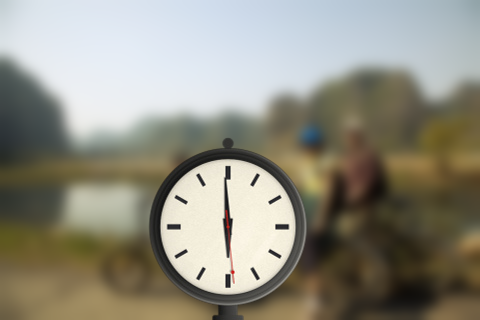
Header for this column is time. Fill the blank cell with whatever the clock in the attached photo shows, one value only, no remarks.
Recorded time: 5:59:29
